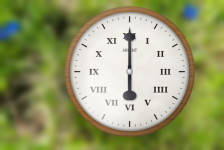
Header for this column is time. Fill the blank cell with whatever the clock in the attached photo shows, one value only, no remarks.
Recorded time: 6:00
